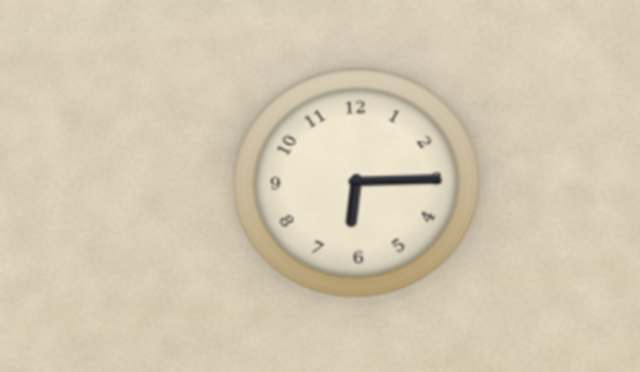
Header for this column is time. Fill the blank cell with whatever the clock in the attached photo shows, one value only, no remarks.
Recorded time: 6:15
